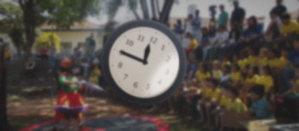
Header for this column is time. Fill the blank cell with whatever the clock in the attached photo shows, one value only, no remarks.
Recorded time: 11:45
